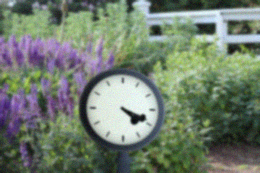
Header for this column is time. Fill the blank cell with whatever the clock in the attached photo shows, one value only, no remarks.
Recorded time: 4:19
